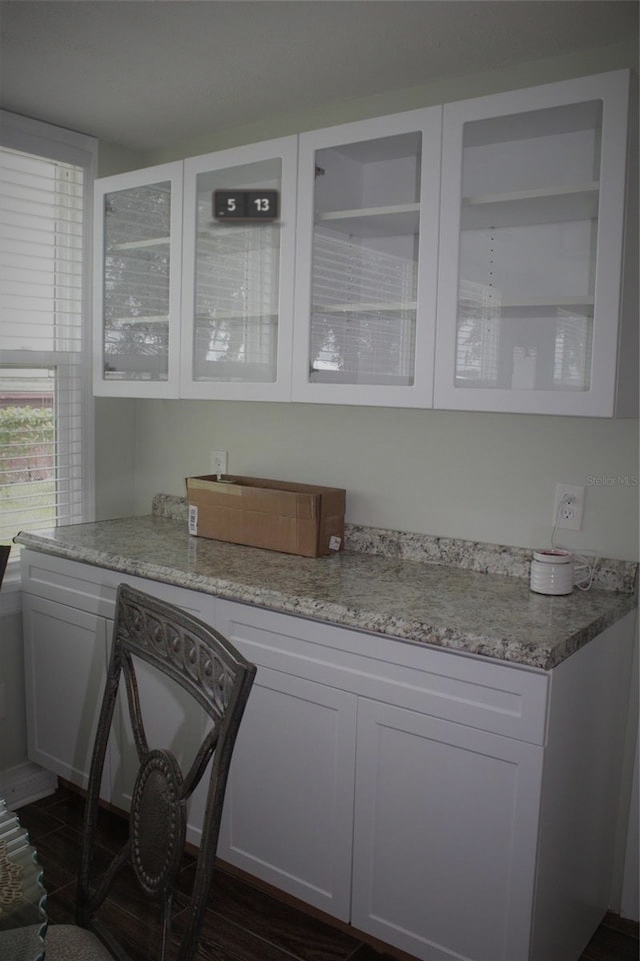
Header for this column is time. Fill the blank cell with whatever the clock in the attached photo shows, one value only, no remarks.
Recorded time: 5:13
